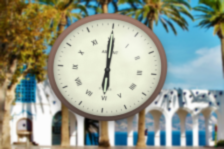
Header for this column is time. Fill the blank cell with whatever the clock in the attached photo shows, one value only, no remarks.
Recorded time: 6:00
